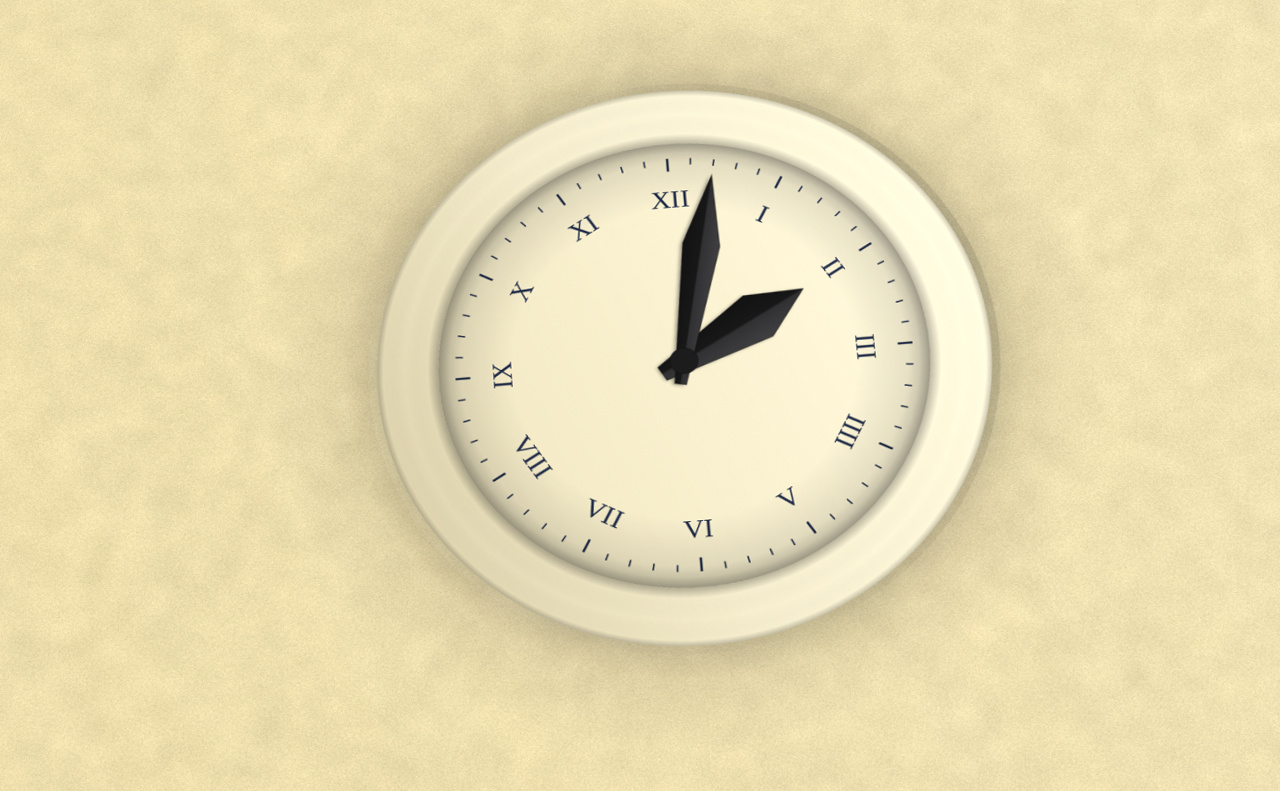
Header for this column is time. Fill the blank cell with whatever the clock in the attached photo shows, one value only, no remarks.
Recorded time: 2:02
